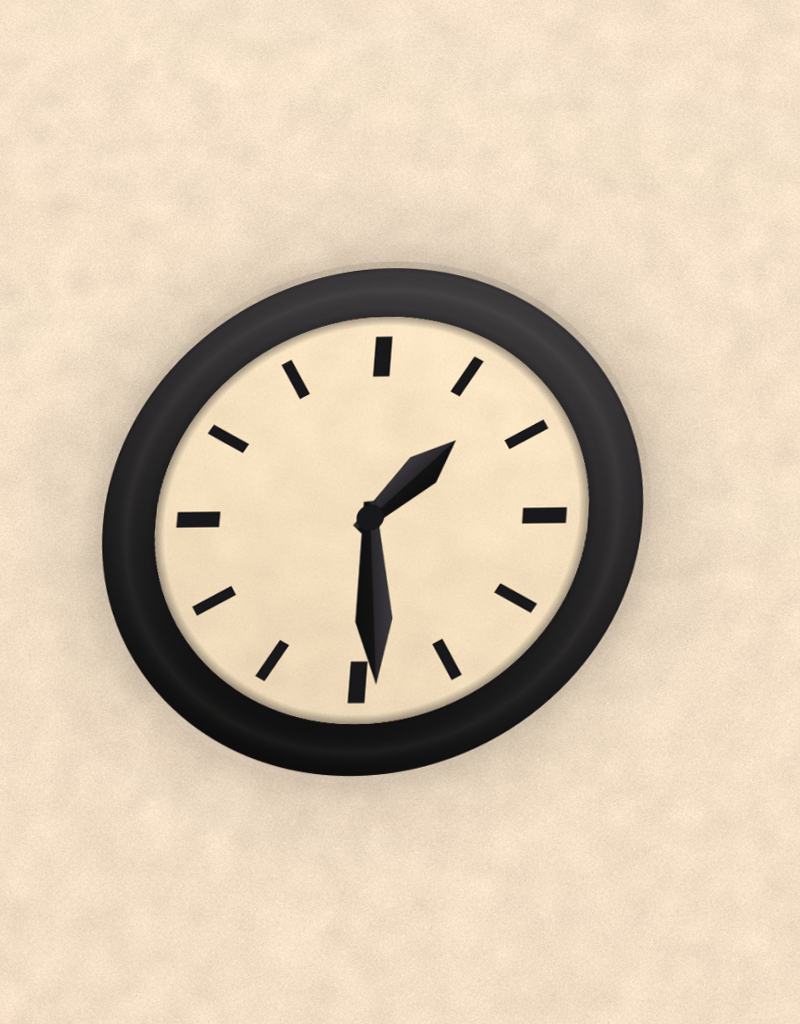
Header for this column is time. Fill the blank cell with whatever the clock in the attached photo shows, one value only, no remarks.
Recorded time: 1:29
